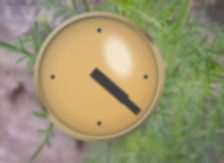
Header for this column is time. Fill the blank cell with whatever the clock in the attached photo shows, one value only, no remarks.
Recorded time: 4:22
